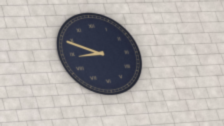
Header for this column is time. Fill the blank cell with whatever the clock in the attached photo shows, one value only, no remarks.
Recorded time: 8:49
